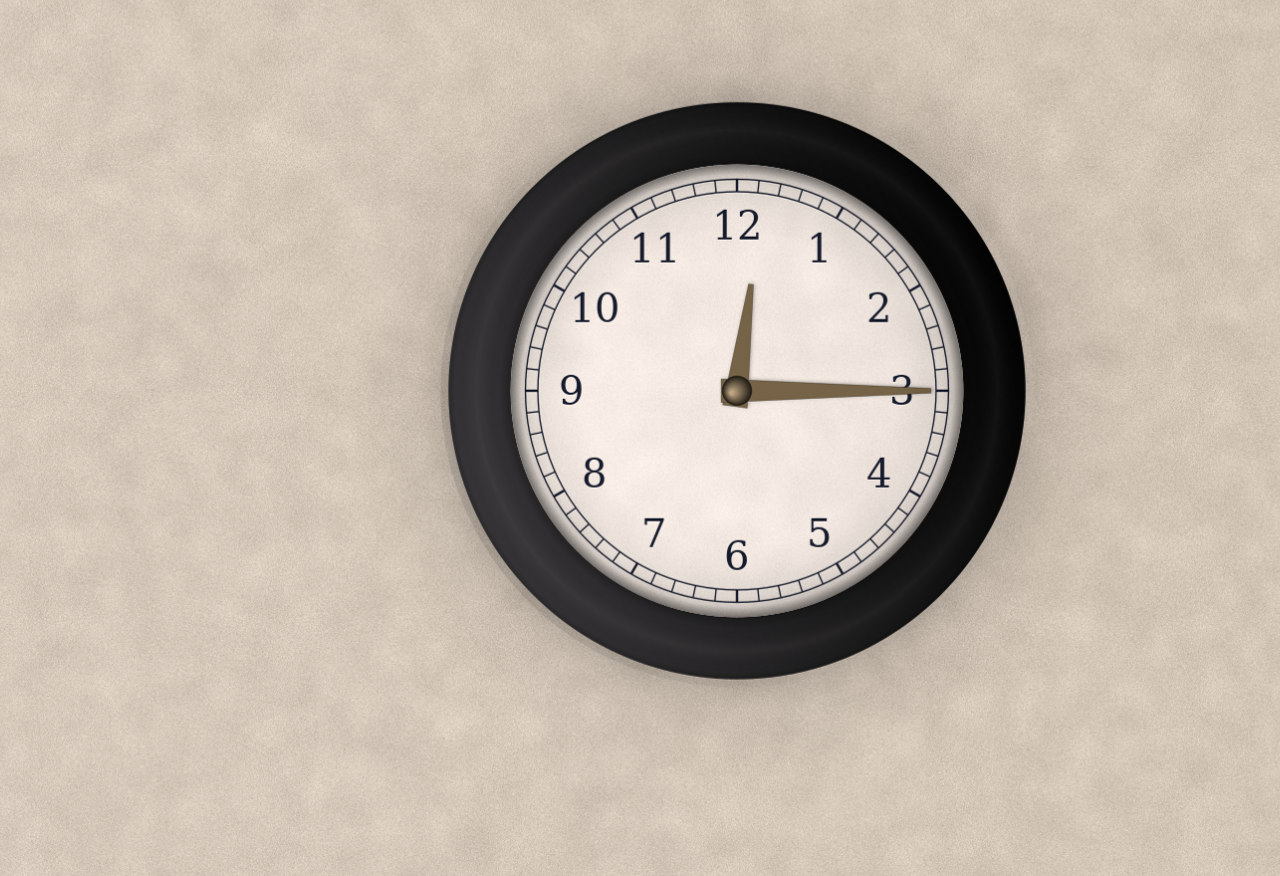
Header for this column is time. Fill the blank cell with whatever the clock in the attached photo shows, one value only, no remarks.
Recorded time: 12:15
